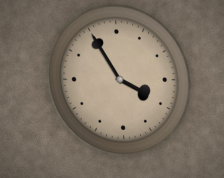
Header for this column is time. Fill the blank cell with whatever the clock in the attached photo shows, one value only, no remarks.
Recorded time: 3:55
